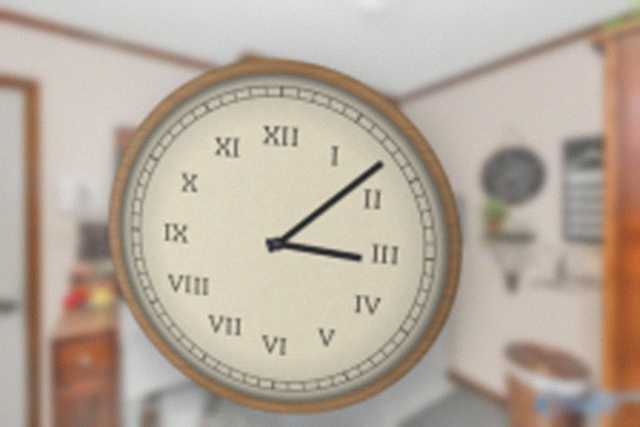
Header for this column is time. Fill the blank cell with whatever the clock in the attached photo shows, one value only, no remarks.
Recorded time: 3:08
